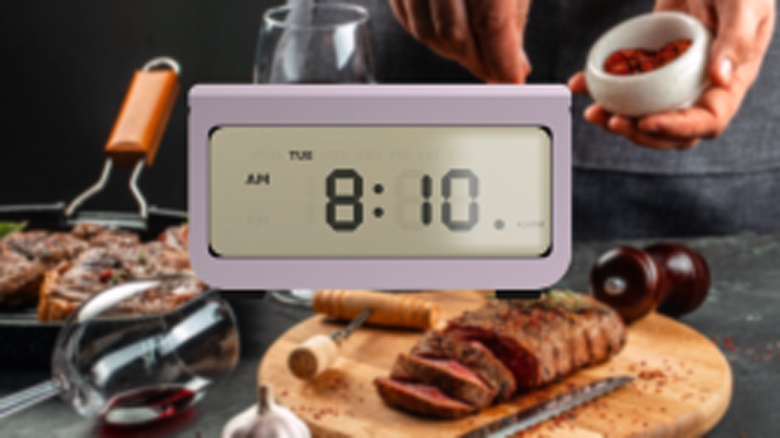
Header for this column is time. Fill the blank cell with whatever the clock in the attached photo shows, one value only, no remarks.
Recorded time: 8:10
